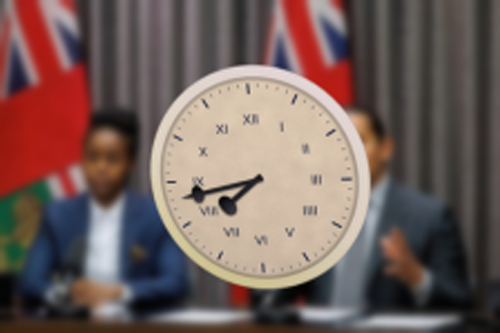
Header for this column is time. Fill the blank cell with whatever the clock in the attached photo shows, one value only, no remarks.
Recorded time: 7:43
